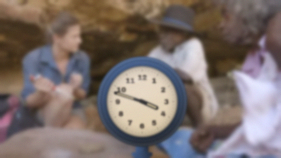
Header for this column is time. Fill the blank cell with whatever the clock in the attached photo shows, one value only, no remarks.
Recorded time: 3:48
